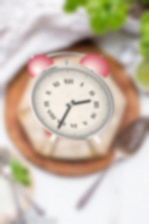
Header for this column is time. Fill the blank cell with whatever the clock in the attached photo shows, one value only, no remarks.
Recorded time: 2:35
